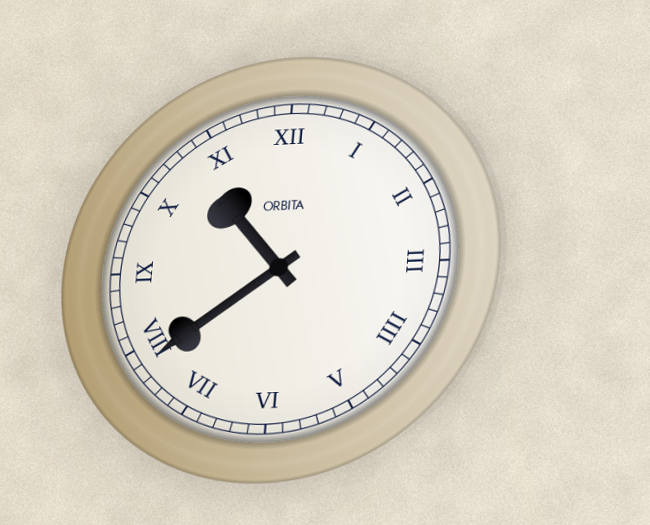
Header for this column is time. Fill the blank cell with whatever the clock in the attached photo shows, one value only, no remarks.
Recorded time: 10:39
